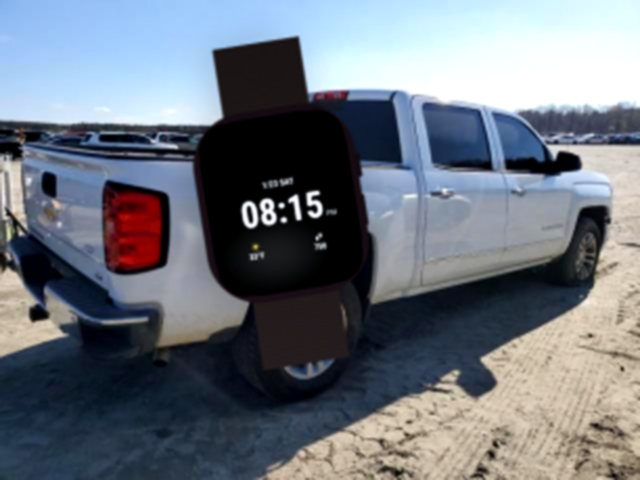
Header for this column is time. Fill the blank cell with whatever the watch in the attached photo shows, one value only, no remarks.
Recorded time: 8:15
